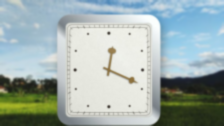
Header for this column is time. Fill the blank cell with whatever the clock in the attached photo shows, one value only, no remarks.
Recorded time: 12:19
